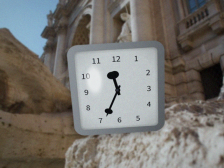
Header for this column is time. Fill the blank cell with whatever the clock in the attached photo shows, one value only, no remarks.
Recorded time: 11:34
